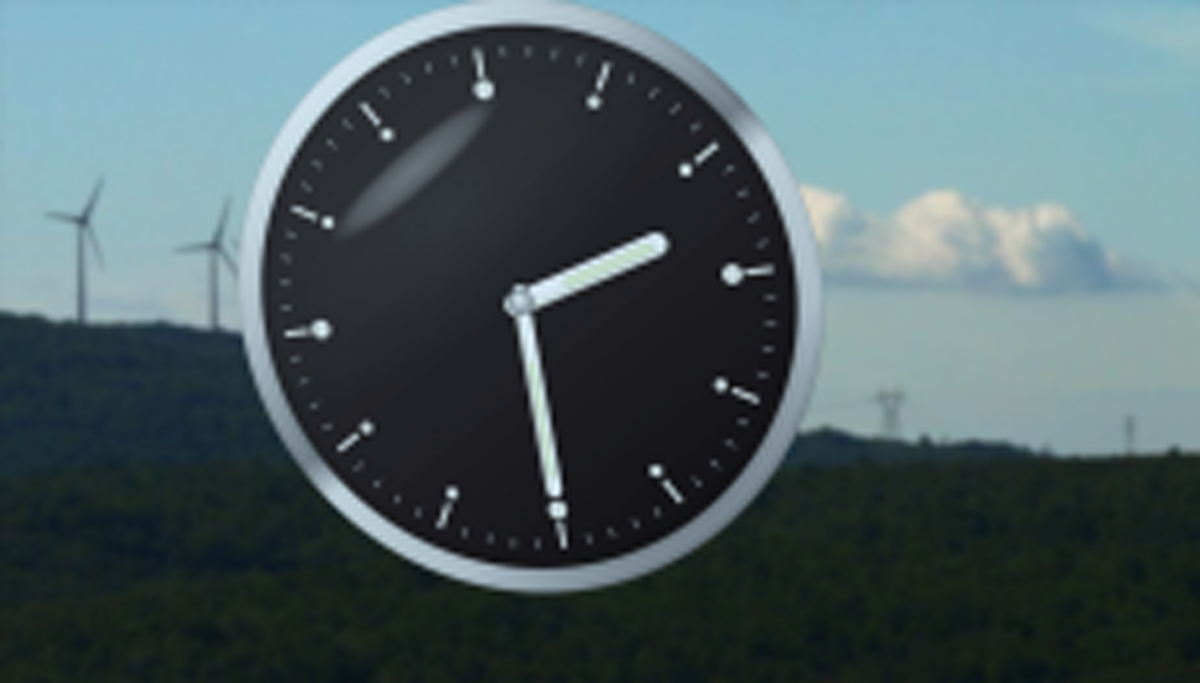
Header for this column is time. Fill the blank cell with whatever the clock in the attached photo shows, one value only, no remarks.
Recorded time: 2:30
